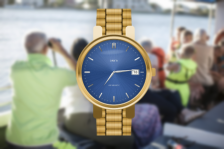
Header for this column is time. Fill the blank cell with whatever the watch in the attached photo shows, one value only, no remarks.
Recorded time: 7:14
